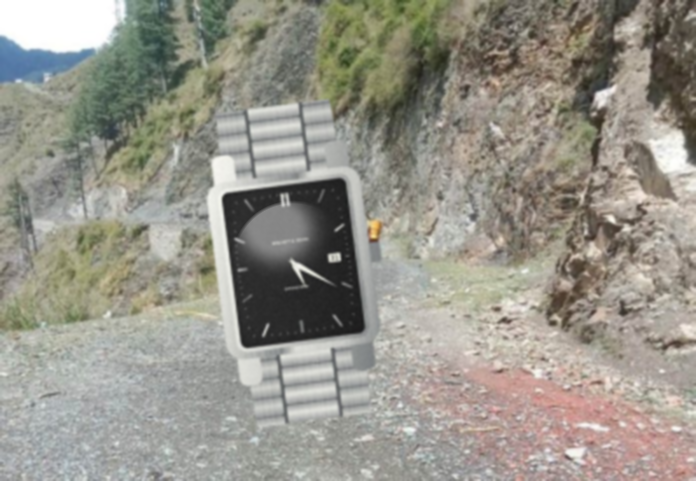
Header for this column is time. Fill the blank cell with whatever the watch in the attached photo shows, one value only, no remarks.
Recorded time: 5:21
